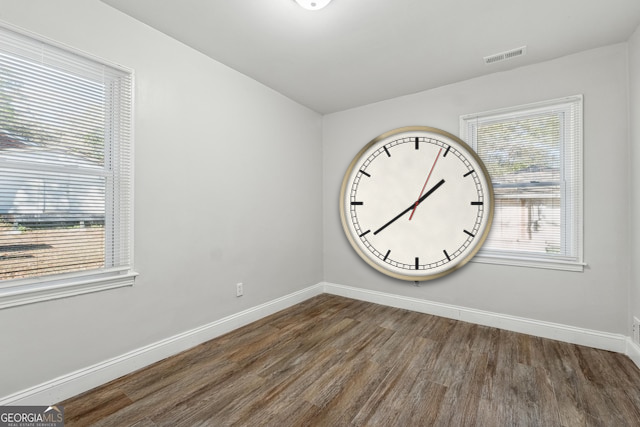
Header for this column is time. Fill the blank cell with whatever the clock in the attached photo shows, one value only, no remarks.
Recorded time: 1:39:04
